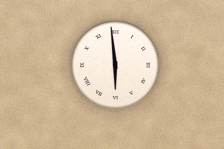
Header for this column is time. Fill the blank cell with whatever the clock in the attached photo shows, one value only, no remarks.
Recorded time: 5:59
